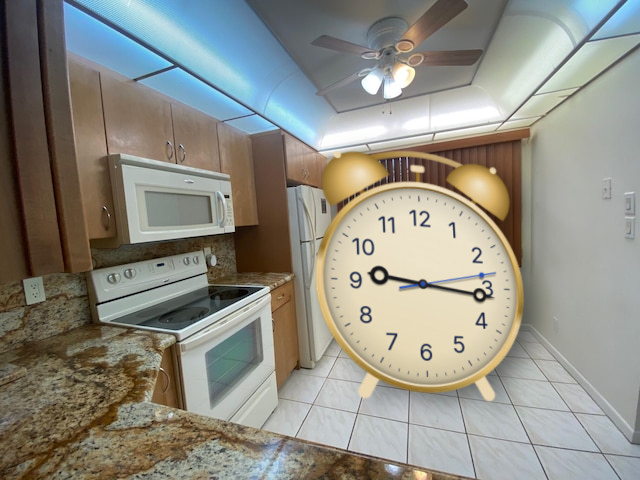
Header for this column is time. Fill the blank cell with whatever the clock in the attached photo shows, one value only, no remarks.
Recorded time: 9:16:13
